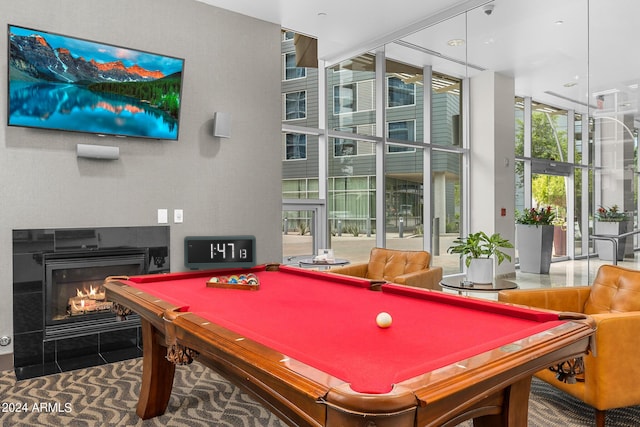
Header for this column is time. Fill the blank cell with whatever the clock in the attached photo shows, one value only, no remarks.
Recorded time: 1:47:13
